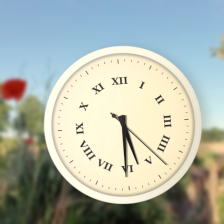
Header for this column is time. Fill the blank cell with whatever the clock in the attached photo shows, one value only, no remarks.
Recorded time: 5:30:23
